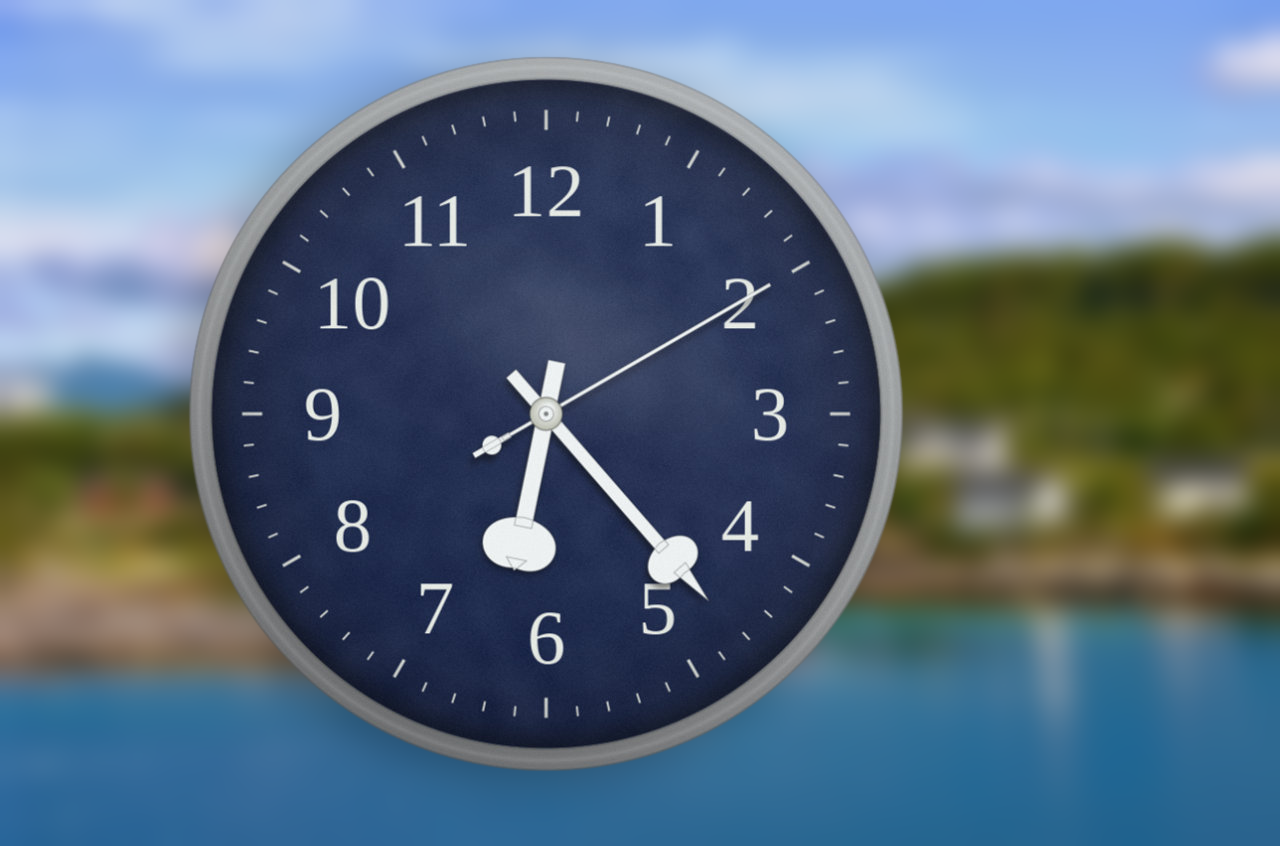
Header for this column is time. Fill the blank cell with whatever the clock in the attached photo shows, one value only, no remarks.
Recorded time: 6:23:10
